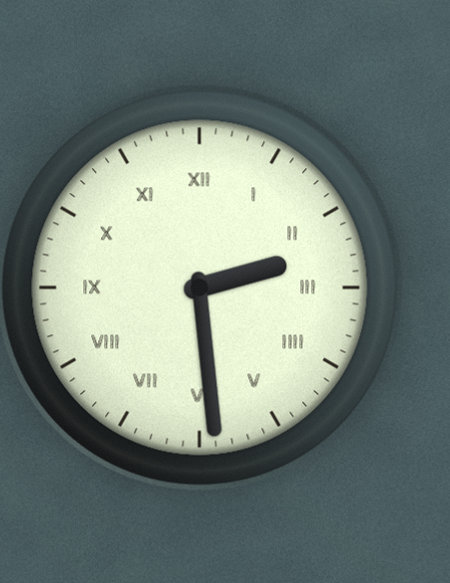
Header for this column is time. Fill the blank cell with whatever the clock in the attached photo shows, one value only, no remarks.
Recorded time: 2:29
